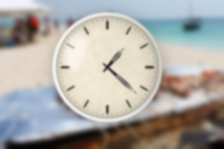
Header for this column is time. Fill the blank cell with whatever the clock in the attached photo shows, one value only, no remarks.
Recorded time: 1:22
